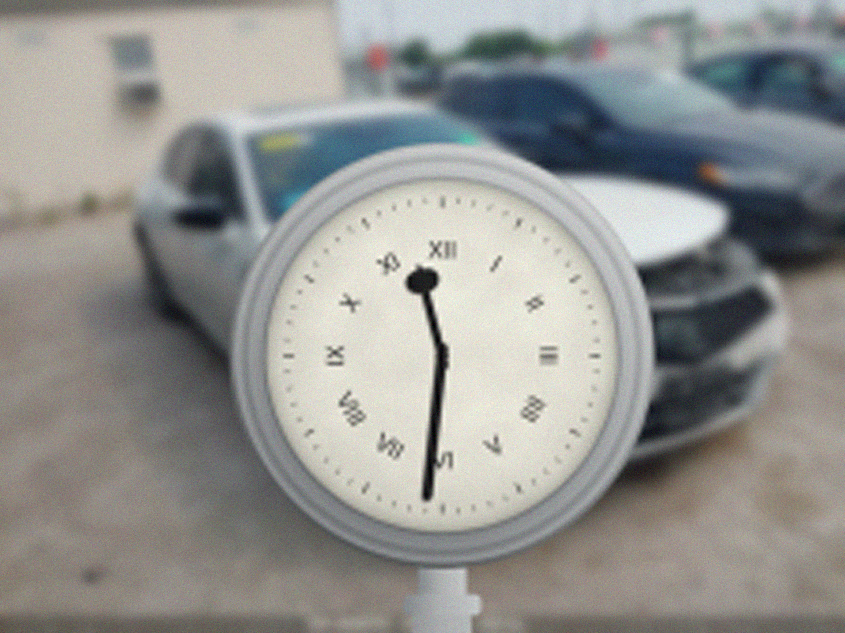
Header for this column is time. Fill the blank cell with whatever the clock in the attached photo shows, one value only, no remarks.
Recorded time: 11:31
